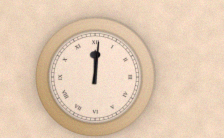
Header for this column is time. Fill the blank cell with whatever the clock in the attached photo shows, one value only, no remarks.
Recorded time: 12:01
